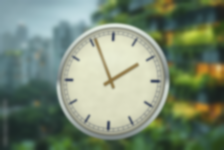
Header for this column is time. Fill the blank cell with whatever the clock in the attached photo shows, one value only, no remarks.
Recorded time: 1:56
